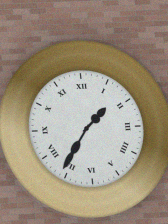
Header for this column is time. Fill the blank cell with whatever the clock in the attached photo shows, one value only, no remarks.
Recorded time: 1:36
